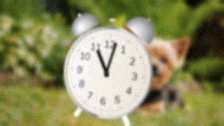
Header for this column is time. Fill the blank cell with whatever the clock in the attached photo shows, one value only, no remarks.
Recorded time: 11:02
